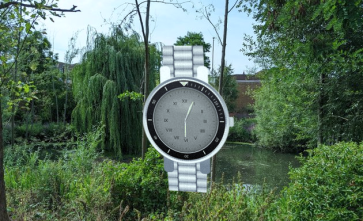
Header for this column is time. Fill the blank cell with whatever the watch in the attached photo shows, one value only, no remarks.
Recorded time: 6:04
